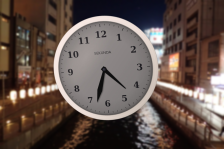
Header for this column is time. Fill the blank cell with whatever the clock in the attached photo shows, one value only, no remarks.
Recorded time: 4:33
